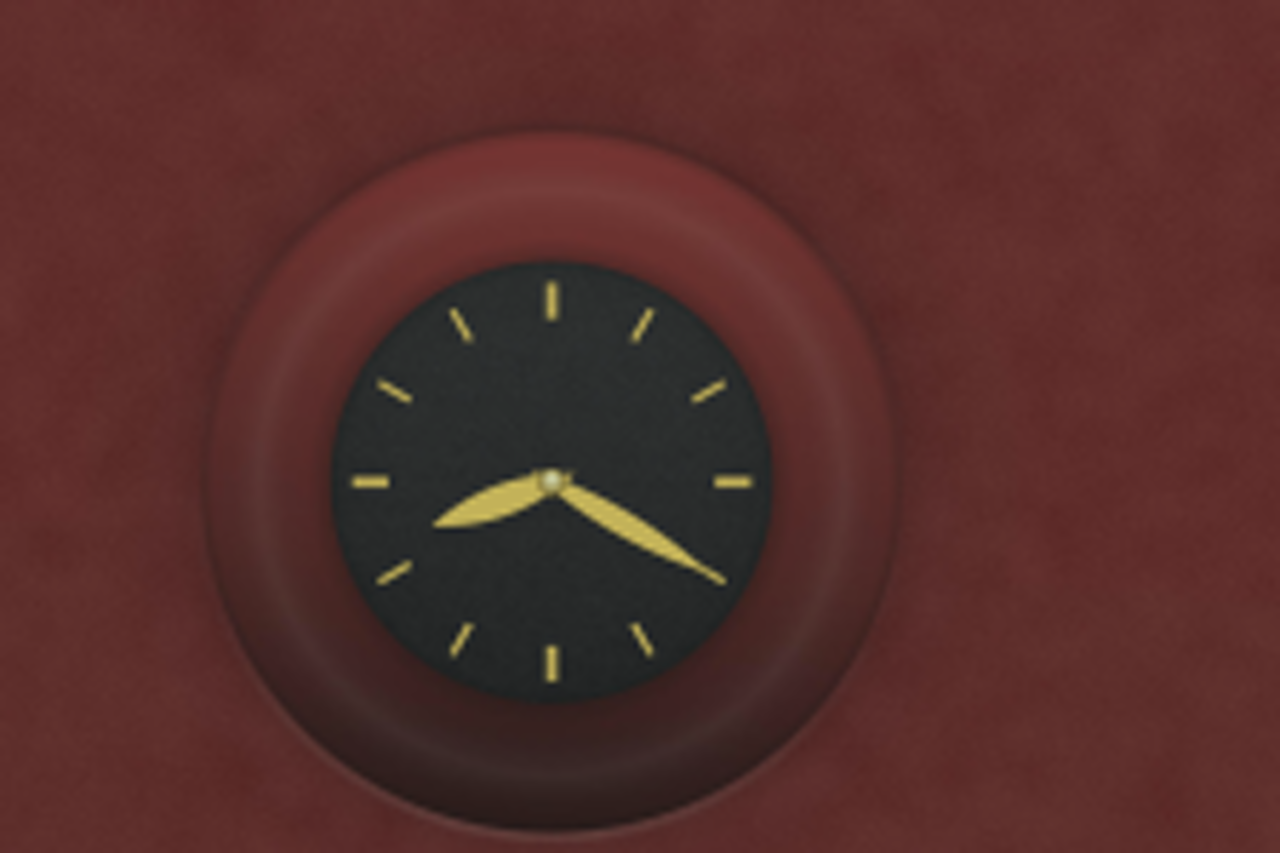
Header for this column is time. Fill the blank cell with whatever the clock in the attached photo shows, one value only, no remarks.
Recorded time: 8:20
